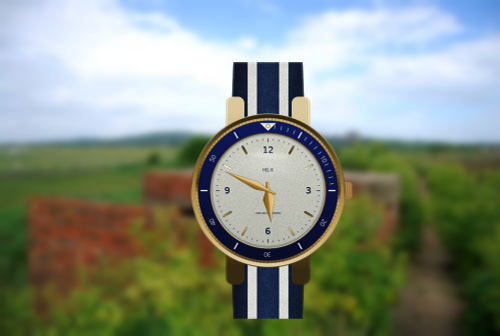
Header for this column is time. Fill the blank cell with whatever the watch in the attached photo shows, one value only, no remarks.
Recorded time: 5:49
